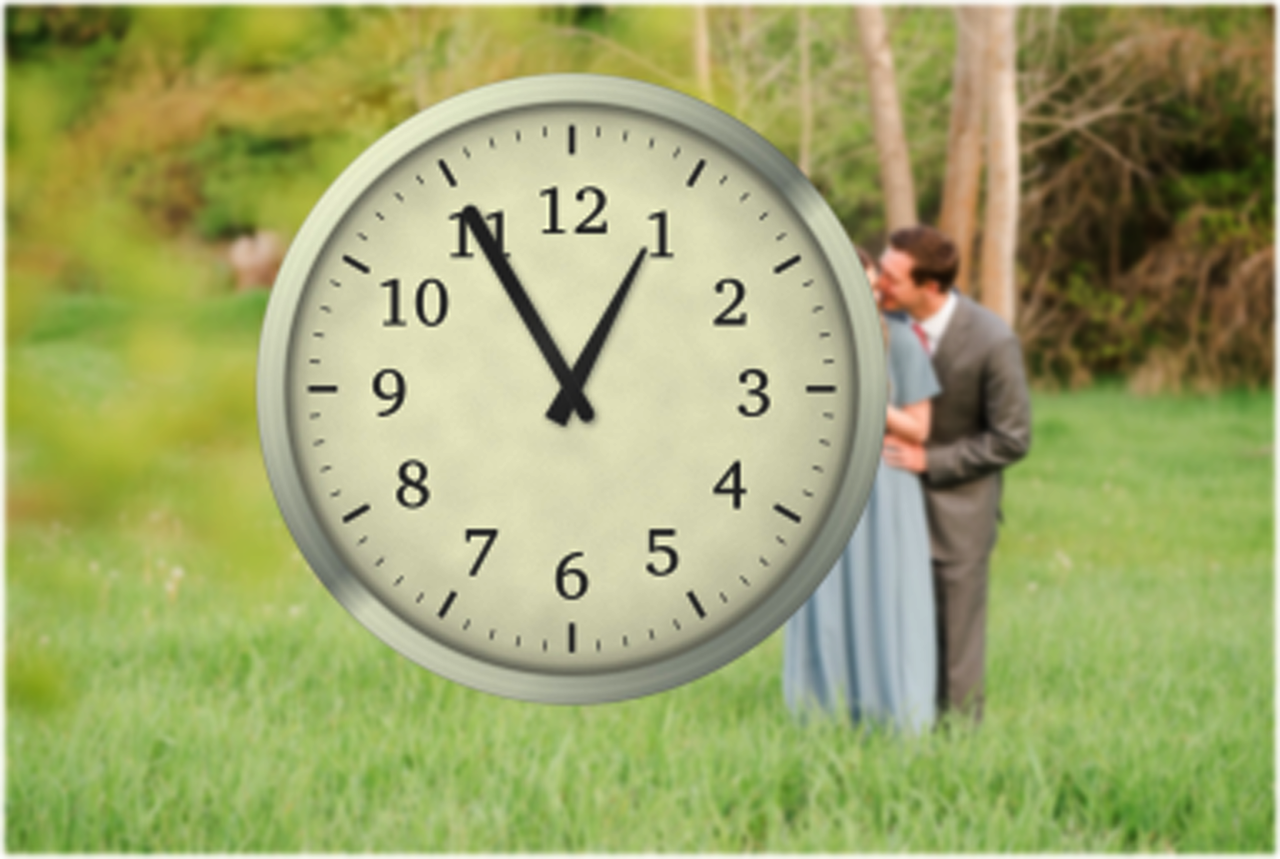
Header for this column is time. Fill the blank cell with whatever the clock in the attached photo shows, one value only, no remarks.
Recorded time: 12:55
